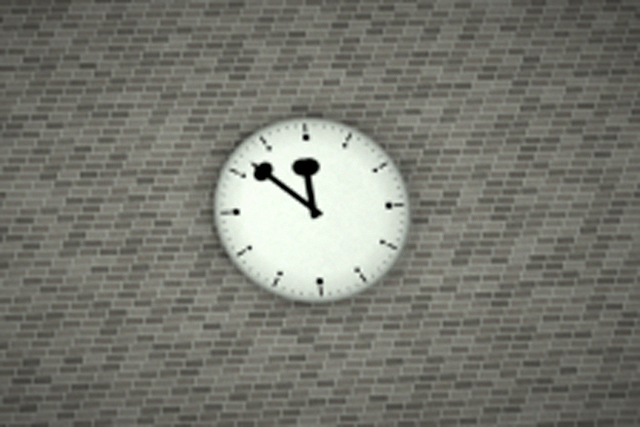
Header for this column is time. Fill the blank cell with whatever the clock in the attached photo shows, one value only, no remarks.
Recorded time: 11:52
